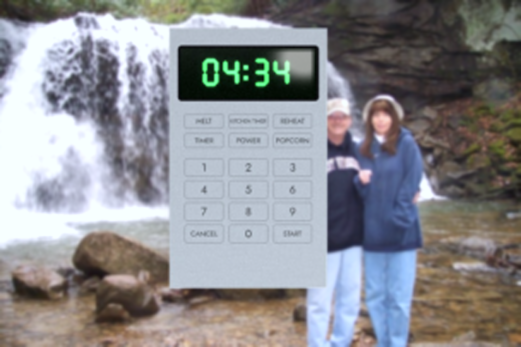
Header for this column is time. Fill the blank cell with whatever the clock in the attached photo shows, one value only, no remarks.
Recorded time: 4:34
